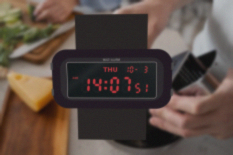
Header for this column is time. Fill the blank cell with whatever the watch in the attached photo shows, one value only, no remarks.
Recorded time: 14:07:51
